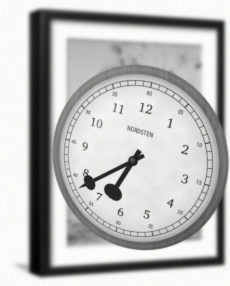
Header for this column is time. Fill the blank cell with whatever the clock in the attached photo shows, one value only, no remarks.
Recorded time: 6:38
